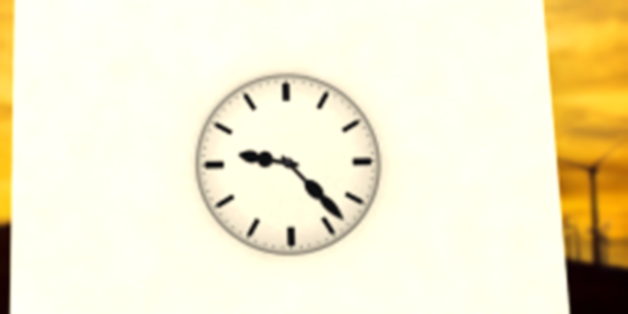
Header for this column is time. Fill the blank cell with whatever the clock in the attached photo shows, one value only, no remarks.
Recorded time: 9:23
